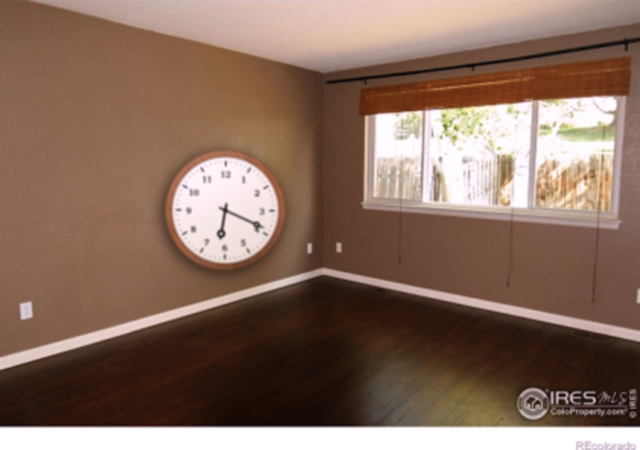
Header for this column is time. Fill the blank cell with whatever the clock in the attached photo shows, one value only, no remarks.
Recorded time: 6:19
